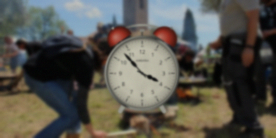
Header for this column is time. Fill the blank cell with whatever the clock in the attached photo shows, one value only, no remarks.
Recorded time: 3:53
